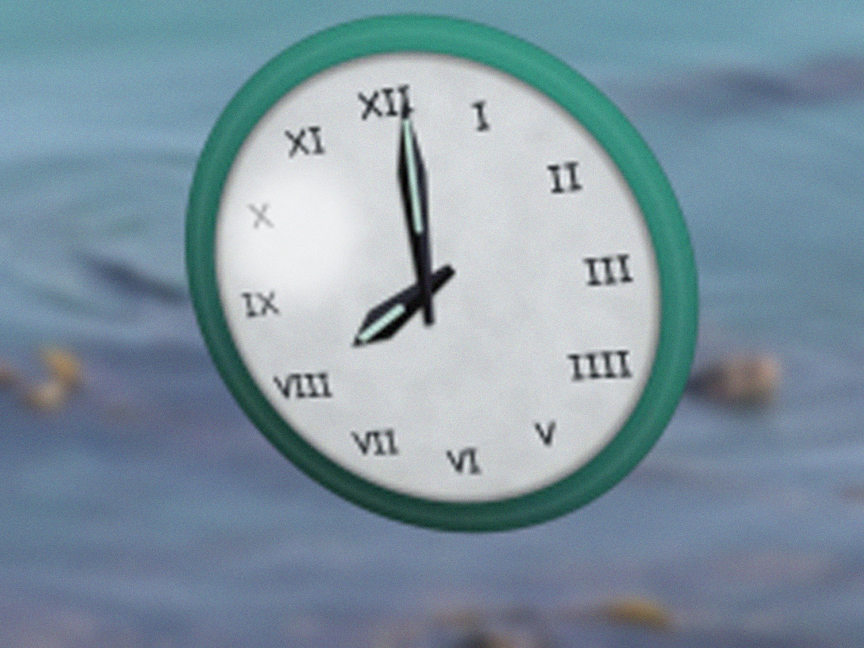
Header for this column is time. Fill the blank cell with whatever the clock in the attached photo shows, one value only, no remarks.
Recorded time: 8:01
